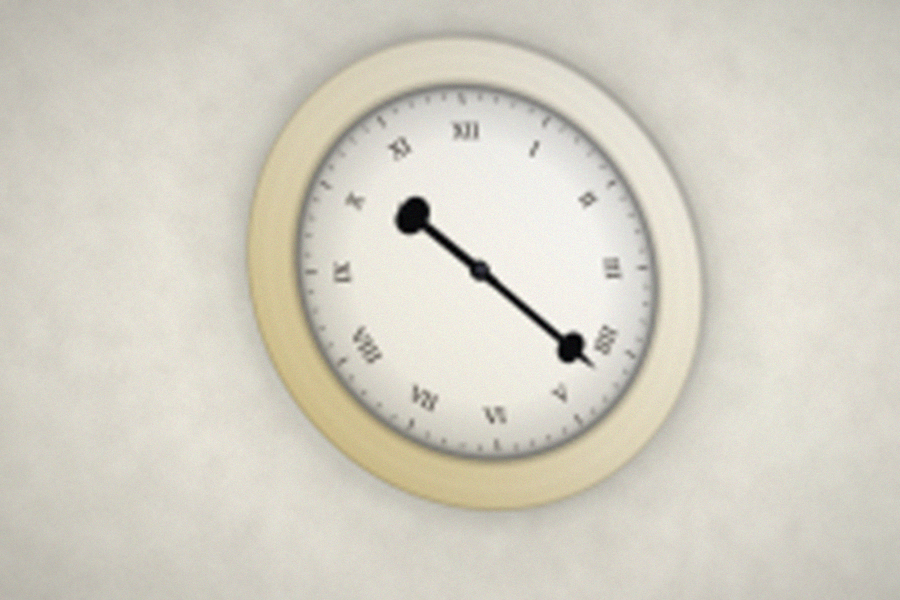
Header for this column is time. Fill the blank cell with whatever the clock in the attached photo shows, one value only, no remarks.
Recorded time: 10:22
